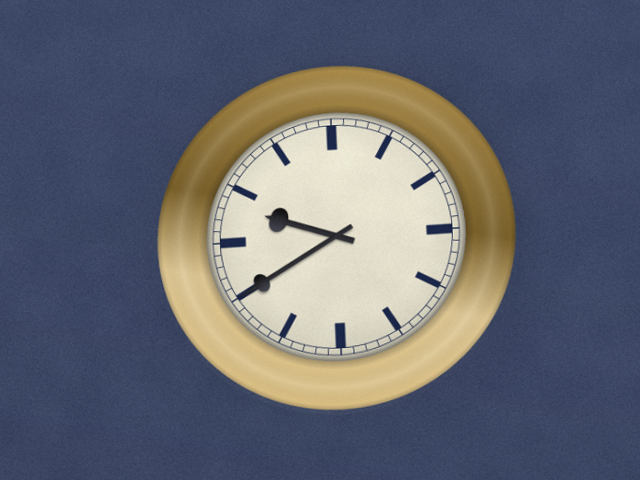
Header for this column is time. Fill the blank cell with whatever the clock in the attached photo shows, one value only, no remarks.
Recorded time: 9:40
